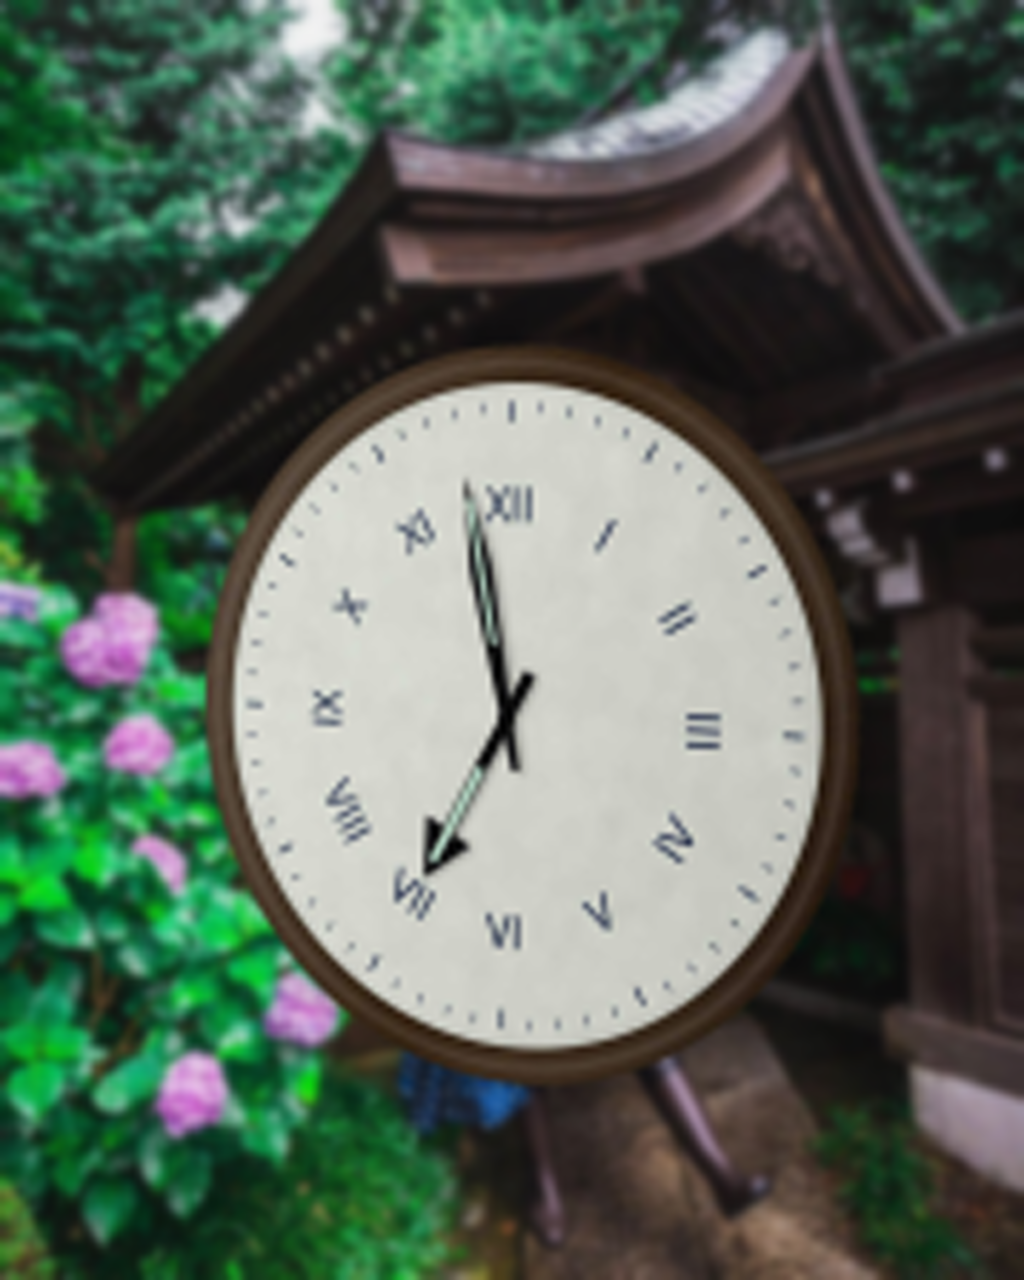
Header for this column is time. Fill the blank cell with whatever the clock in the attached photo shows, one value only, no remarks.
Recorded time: 6:58
